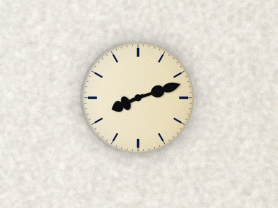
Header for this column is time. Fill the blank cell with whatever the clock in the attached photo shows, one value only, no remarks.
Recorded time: 8:12
